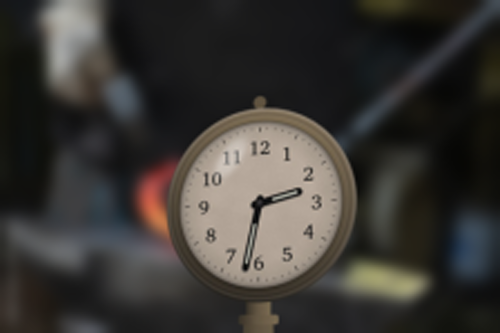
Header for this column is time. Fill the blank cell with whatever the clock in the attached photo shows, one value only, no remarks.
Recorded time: 2:32
